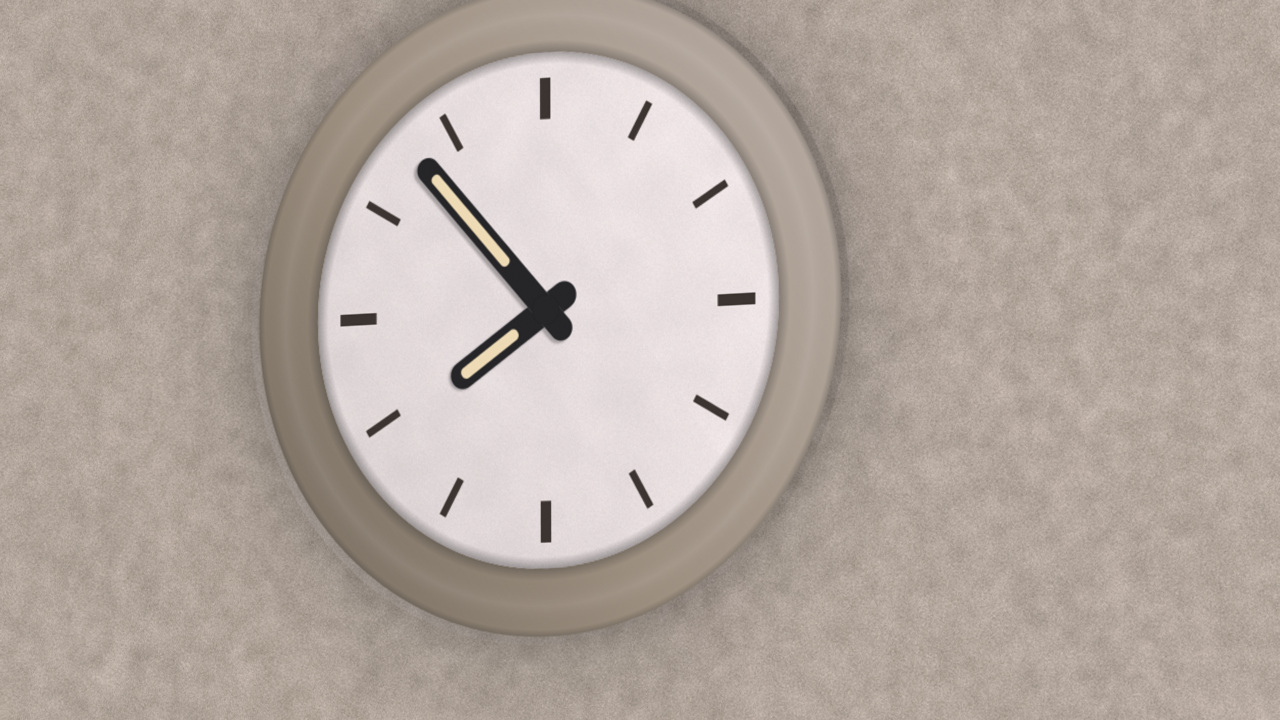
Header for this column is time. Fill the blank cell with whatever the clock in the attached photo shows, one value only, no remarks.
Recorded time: 7:53
